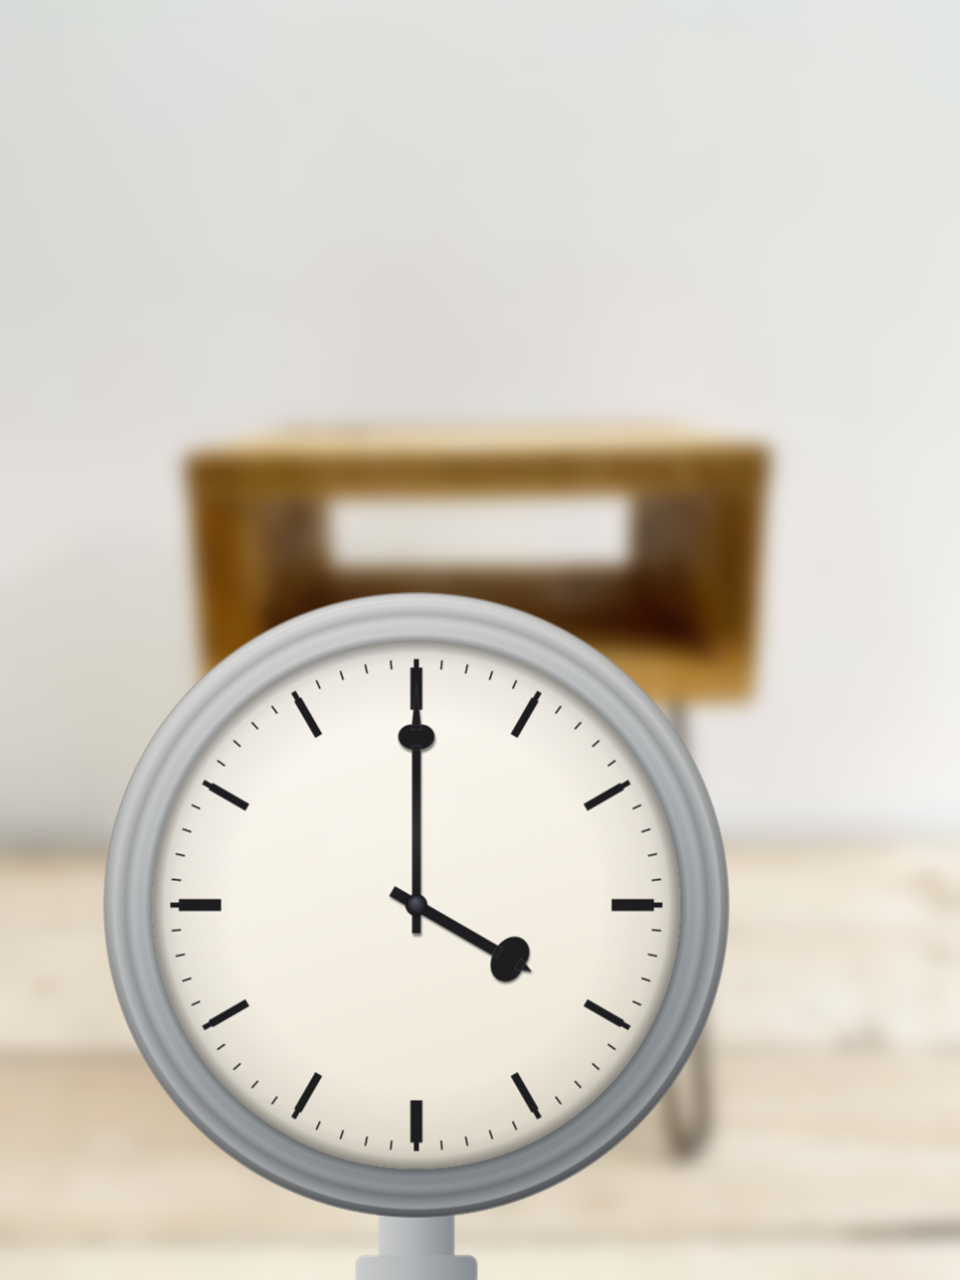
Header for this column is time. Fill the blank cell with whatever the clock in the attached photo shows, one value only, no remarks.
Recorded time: 4:00
